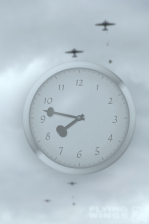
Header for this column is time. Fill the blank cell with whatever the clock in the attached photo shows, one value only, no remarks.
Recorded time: 7:47
